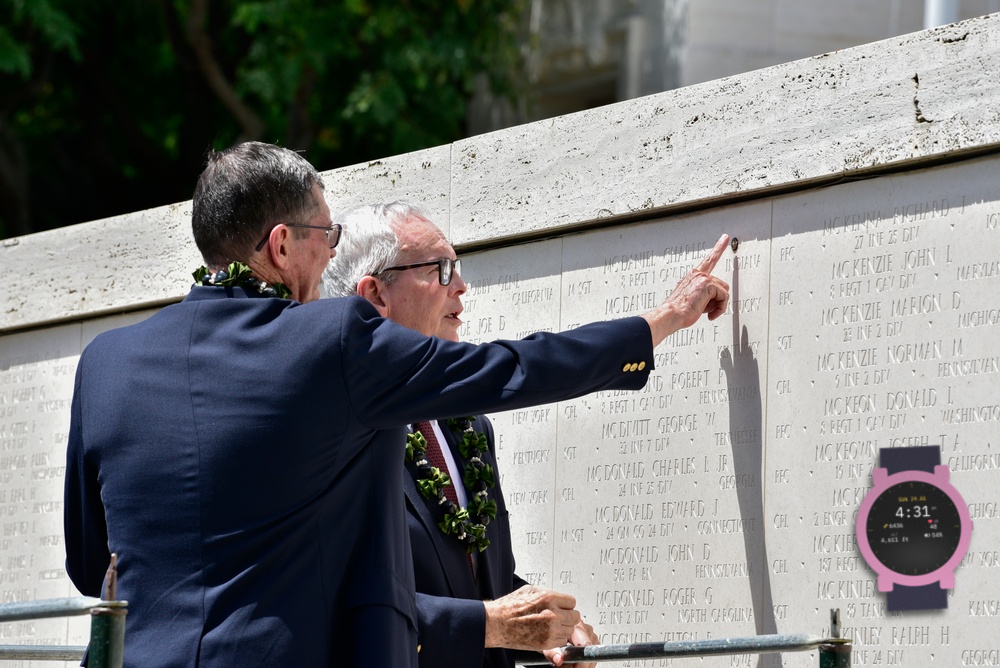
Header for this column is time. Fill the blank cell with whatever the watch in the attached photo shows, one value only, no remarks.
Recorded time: 4:31
